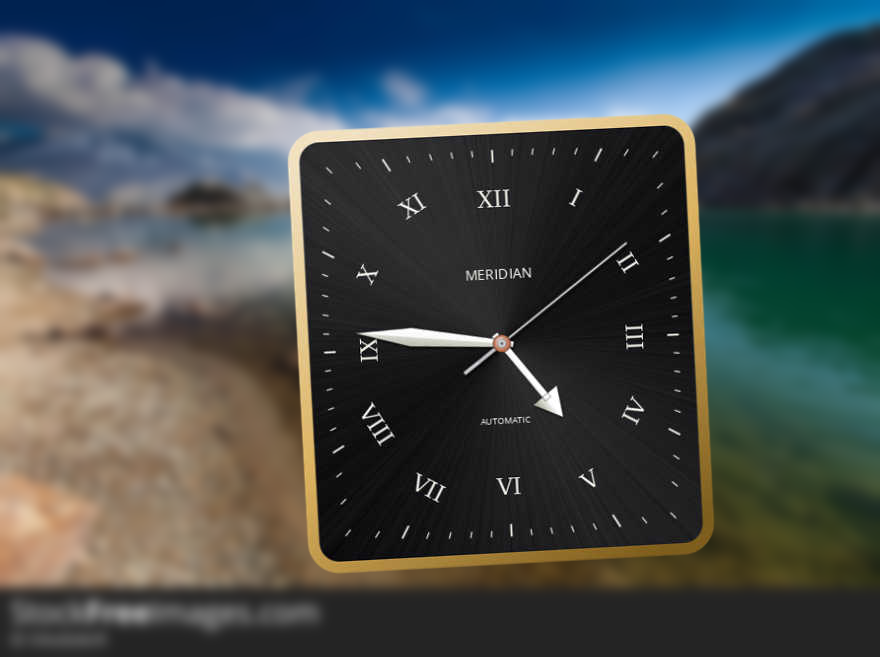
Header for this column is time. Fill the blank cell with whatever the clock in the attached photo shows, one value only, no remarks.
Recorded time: 4:46:09
